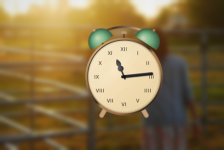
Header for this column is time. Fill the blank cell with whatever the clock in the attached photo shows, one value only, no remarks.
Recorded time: 11:14
